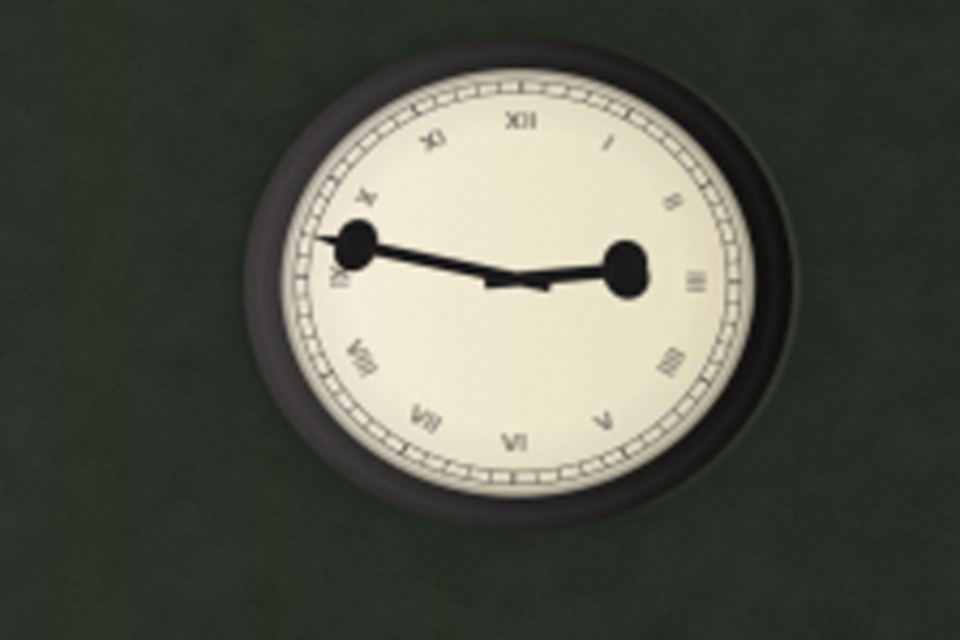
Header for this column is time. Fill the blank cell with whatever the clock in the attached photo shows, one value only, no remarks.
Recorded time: 2:47
